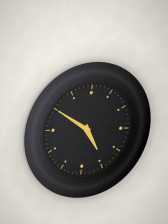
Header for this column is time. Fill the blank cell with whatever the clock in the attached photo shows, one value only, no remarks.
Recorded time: 4:50
